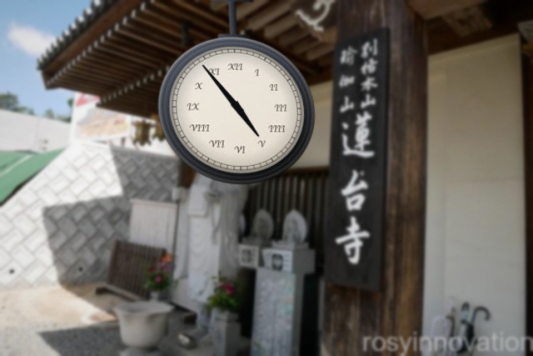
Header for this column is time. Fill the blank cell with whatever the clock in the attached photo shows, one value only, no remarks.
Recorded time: 4:54
